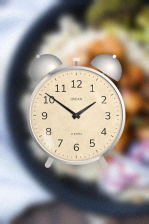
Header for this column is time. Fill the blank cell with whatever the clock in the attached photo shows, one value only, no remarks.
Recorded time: 1:51
